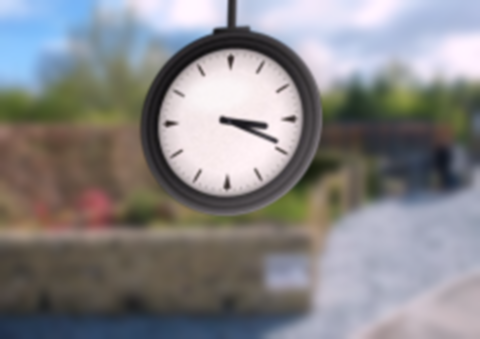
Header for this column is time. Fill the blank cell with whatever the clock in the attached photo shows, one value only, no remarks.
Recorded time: 3:19
